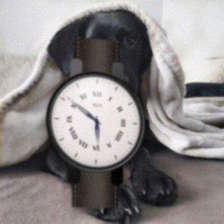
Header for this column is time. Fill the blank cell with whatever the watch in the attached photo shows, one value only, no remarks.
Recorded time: 5:51
